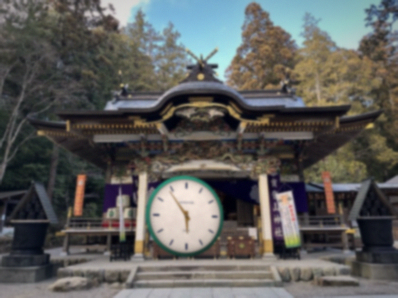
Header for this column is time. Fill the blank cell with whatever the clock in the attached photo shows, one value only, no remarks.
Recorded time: 5:54
